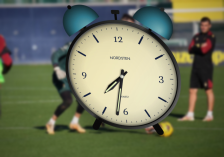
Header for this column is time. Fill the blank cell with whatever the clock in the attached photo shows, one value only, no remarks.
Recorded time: 7:32
